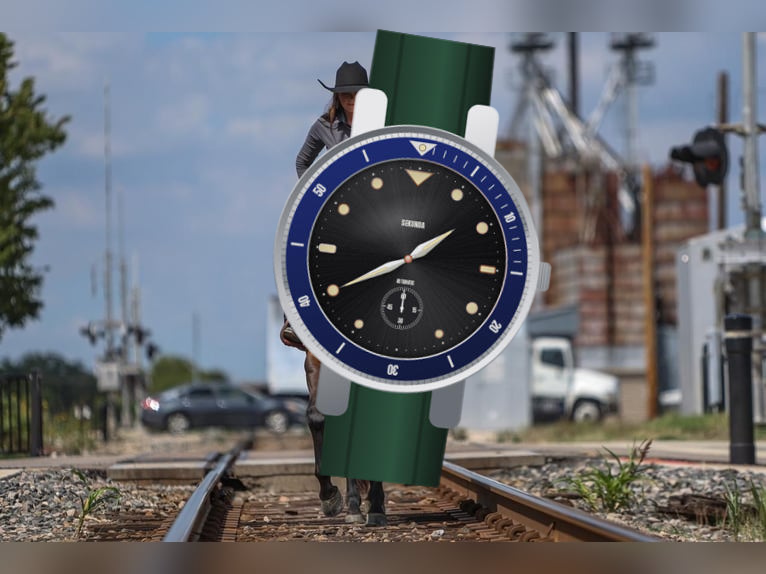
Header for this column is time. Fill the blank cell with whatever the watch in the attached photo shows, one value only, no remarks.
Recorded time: 1:40
